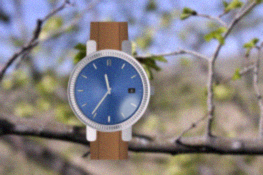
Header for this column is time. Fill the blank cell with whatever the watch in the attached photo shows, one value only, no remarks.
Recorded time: 11:36
